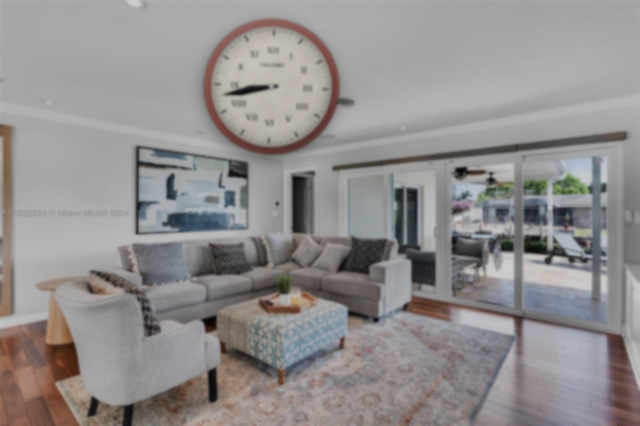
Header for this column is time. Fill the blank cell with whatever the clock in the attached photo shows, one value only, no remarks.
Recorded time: 8:43
